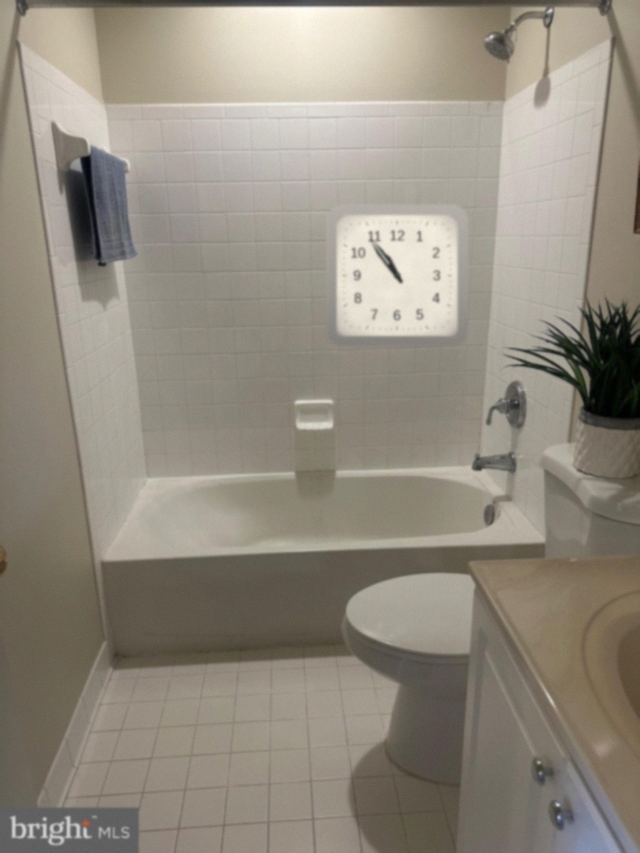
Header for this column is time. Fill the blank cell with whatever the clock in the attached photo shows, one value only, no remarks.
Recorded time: 10:54
